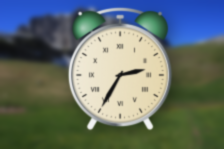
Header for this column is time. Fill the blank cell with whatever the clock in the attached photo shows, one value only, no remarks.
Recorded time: 2:35
